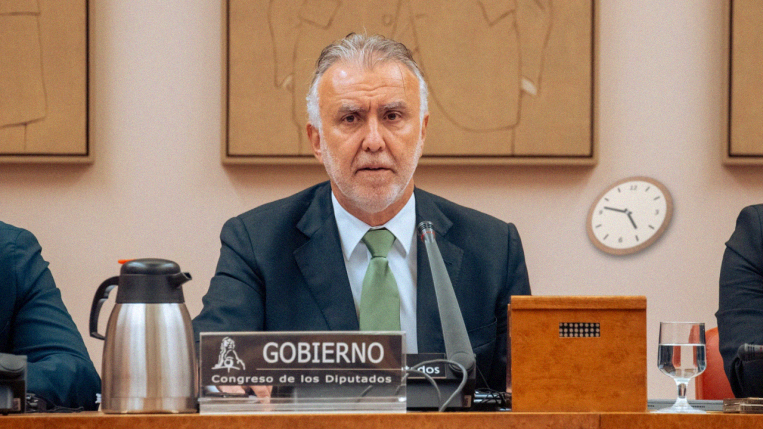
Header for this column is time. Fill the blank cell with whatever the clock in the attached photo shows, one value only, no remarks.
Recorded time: 4:47
